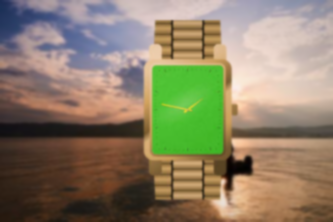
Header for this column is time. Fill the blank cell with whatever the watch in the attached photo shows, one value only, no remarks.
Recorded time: 1:47
